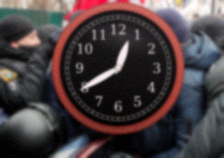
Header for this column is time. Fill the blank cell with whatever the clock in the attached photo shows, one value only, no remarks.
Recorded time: 12:40
